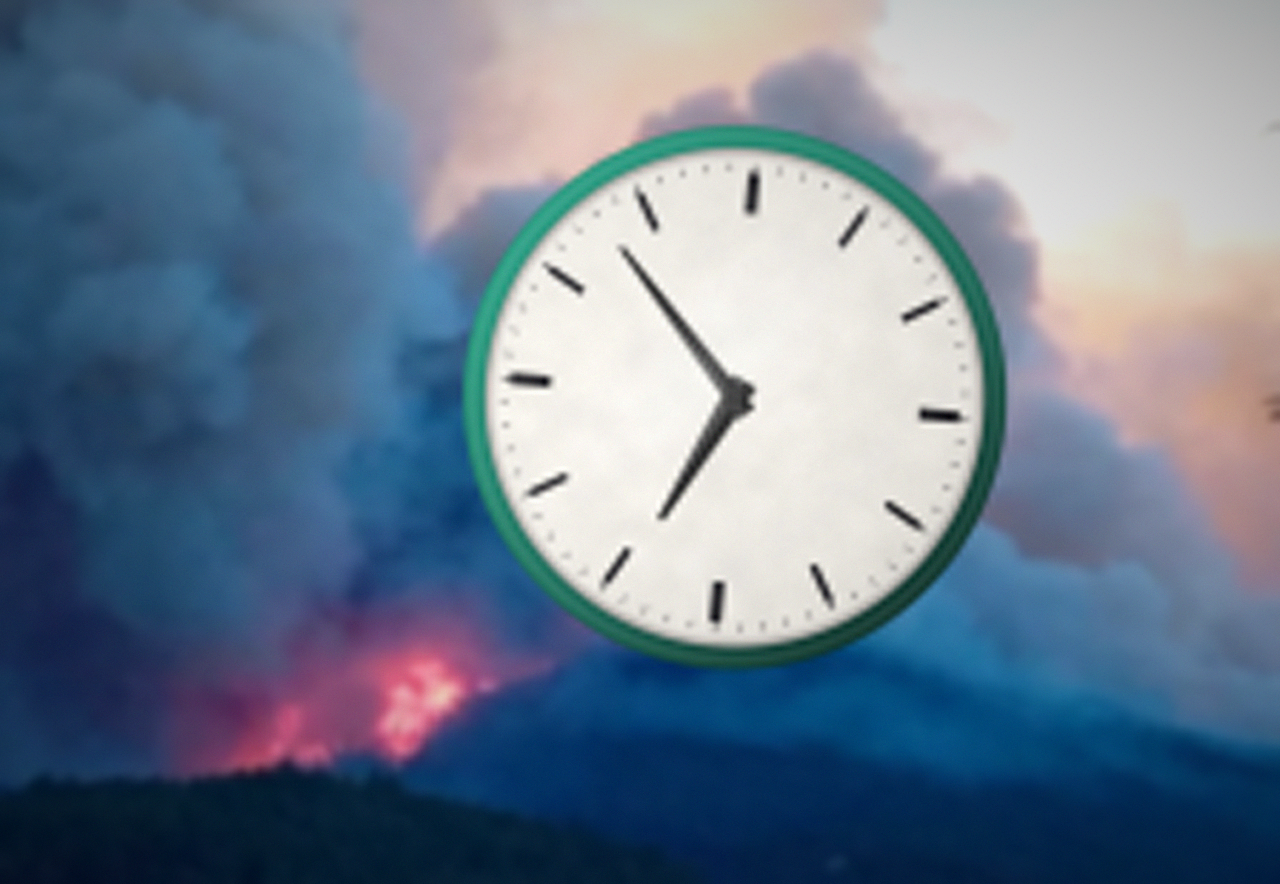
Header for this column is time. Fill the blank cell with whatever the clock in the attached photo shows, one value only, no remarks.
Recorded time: 6:53
